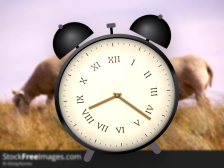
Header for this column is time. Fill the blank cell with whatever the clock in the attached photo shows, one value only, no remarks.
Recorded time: 8:22
